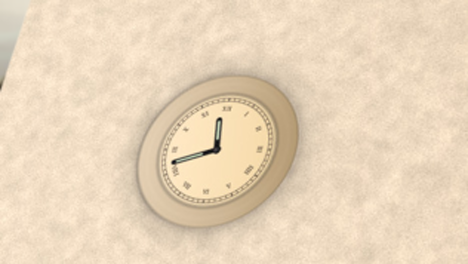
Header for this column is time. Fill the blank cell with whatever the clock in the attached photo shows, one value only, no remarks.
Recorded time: 11:42
